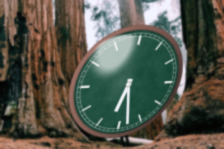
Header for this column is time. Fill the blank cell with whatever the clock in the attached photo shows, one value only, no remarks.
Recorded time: 6:28
